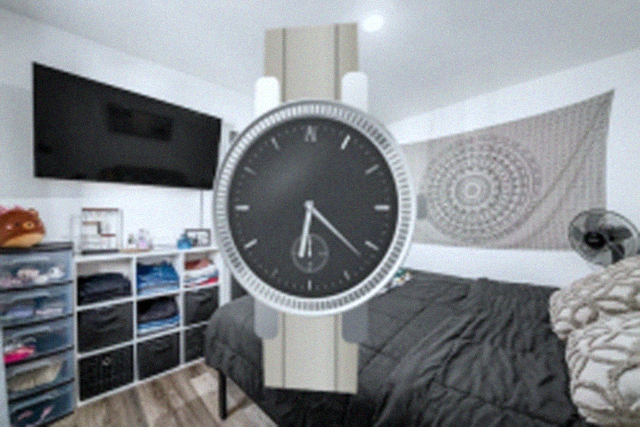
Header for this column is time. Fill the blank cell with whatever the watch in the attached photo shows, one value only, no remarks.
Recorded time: 6:22
